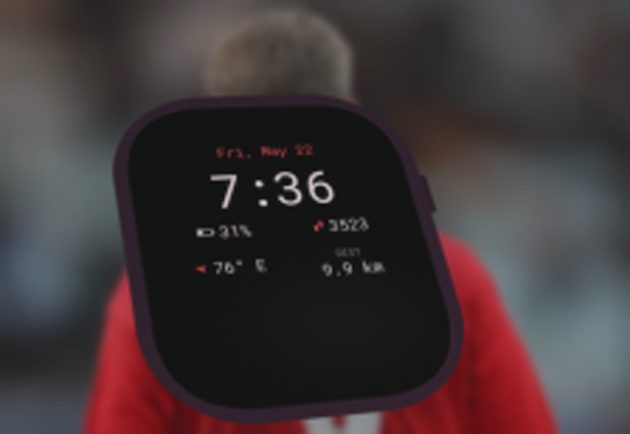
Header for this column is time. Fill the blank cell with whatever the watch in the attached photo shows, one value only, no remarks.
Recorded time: 7:36
